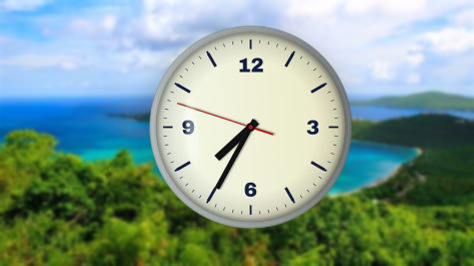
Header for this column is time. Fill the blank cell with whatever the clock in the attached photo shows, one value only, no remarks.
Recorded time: 7:34:48
